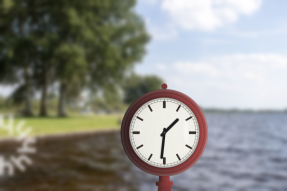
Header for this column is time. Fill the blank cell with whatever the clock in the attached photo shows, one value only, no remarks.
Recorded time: 1:31
